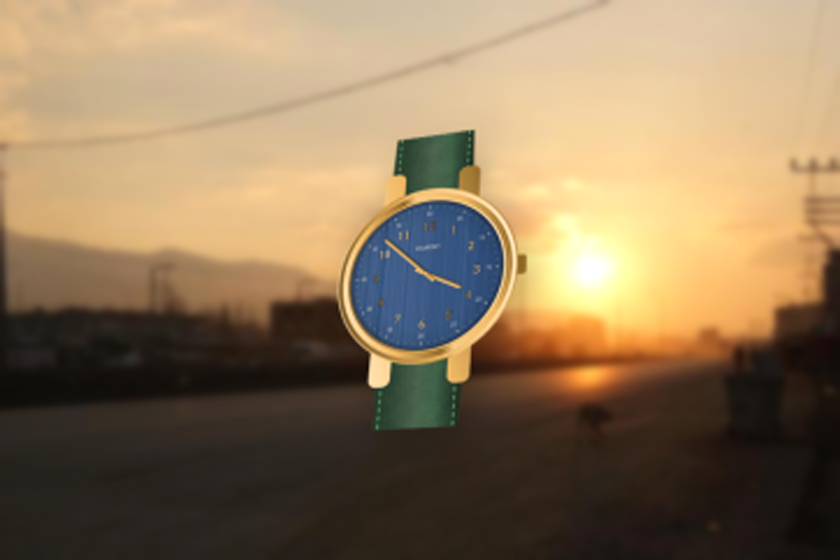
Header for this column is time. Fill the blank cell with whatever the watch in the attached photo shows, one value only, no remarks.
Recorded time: 3:52
